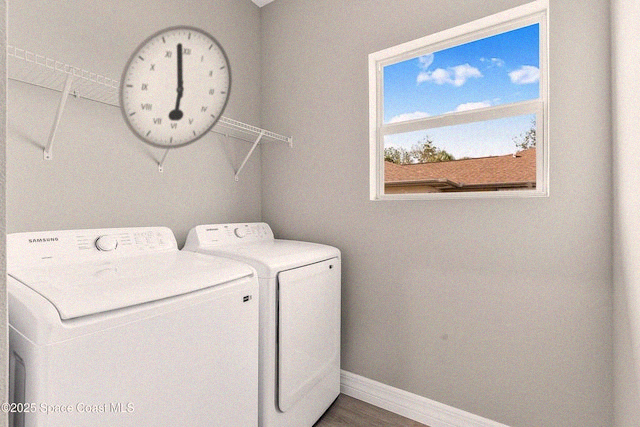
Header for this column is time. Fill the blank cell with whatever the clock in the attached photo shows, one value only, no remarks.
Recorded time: 5:58
